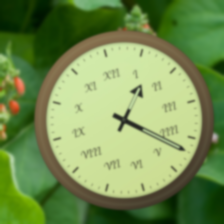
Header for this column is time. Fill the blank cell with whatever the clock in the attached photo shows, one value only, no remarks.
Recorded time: 1:22
